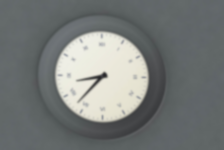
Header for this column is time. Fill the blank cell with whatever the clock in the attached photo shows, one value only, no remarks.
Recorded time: 8:37
